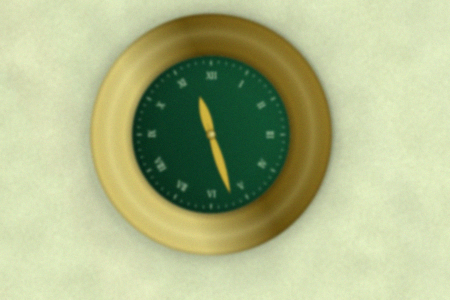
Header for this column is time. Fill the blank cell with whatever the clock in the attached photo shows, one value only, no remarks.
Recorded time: 11:27
